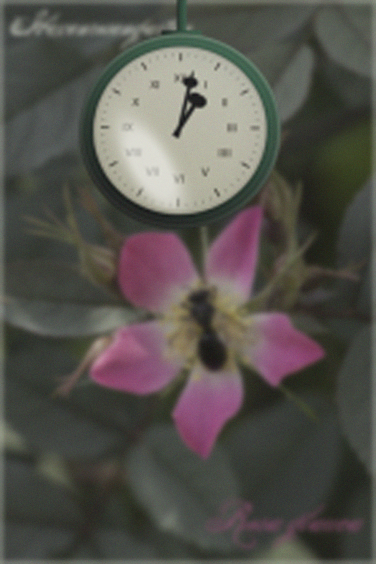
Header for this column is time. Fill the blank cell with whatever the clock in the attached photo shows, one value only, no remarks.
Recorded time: 1:02
